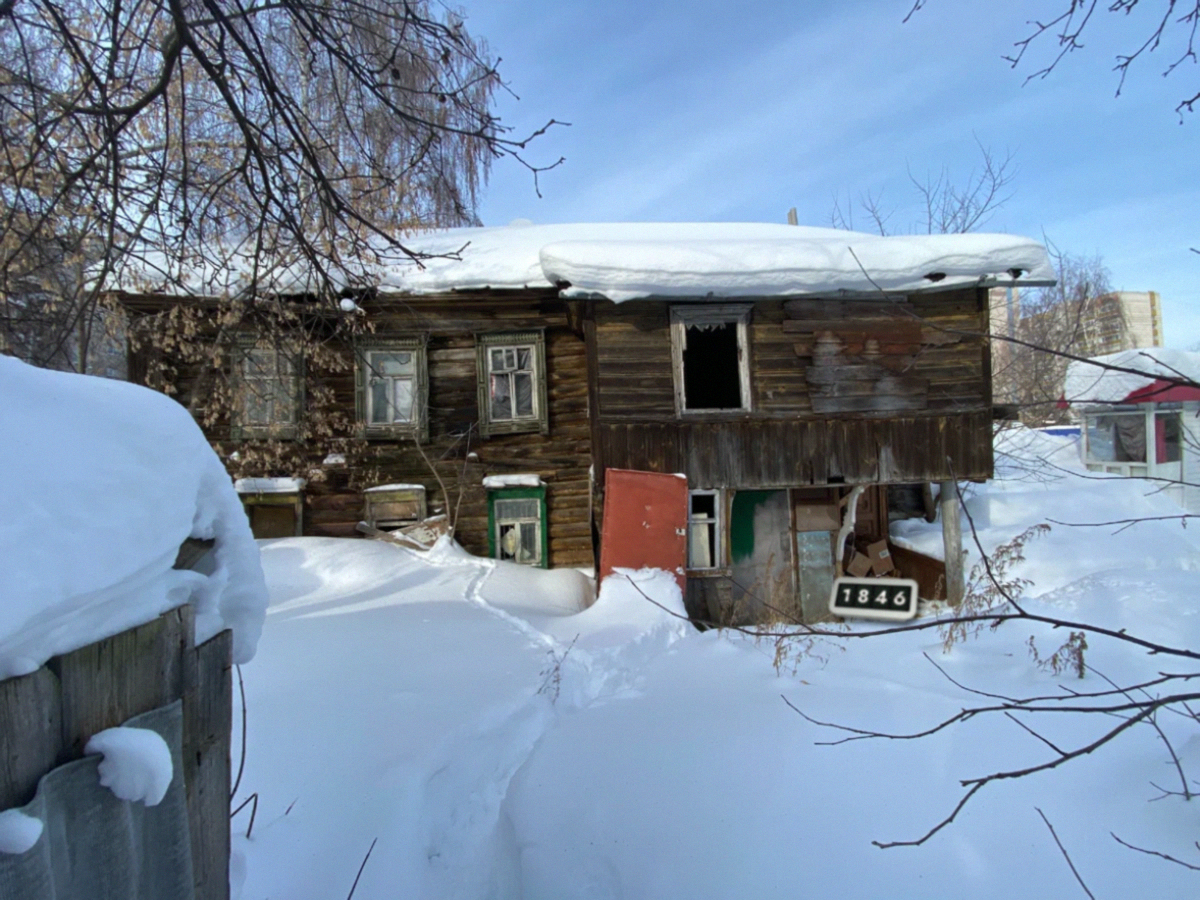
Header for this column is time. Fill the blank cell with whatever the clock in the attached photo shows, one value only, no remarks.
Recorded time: 18:46
